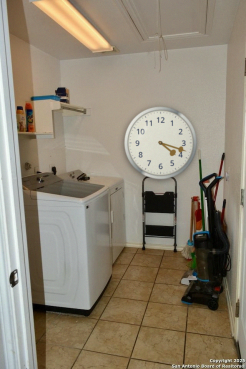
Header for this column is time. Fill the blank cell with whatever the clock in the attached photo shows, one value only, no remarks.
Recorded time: 4:18
